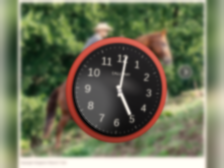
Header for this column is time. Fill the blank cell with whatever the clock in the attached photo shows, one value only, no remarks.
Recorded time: 5:01
